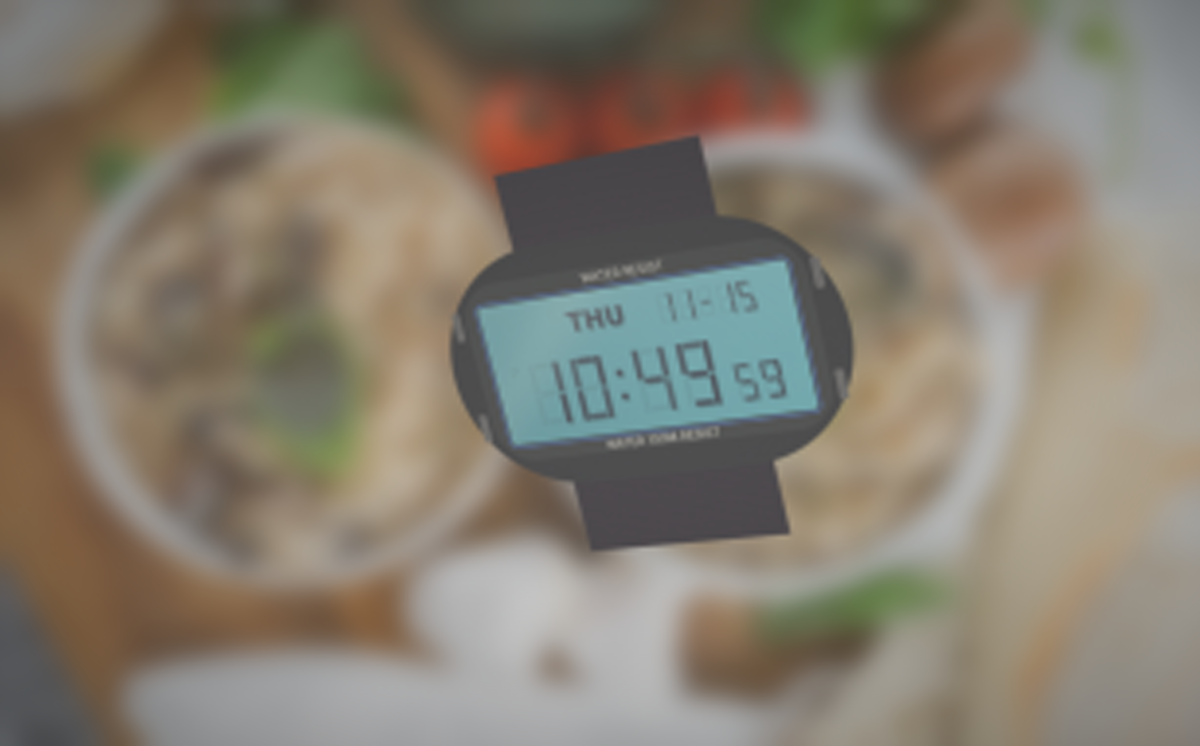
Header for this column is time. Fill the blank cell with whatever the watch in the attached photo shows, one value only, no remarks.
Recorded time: 10:49:59
